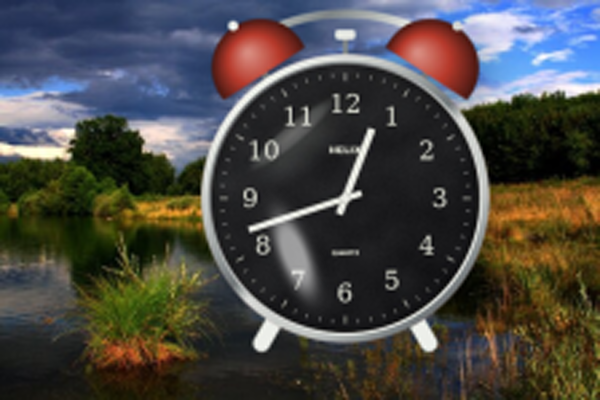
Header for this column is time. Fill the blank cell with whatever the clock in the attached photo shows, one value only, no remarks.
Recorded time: 12:42
